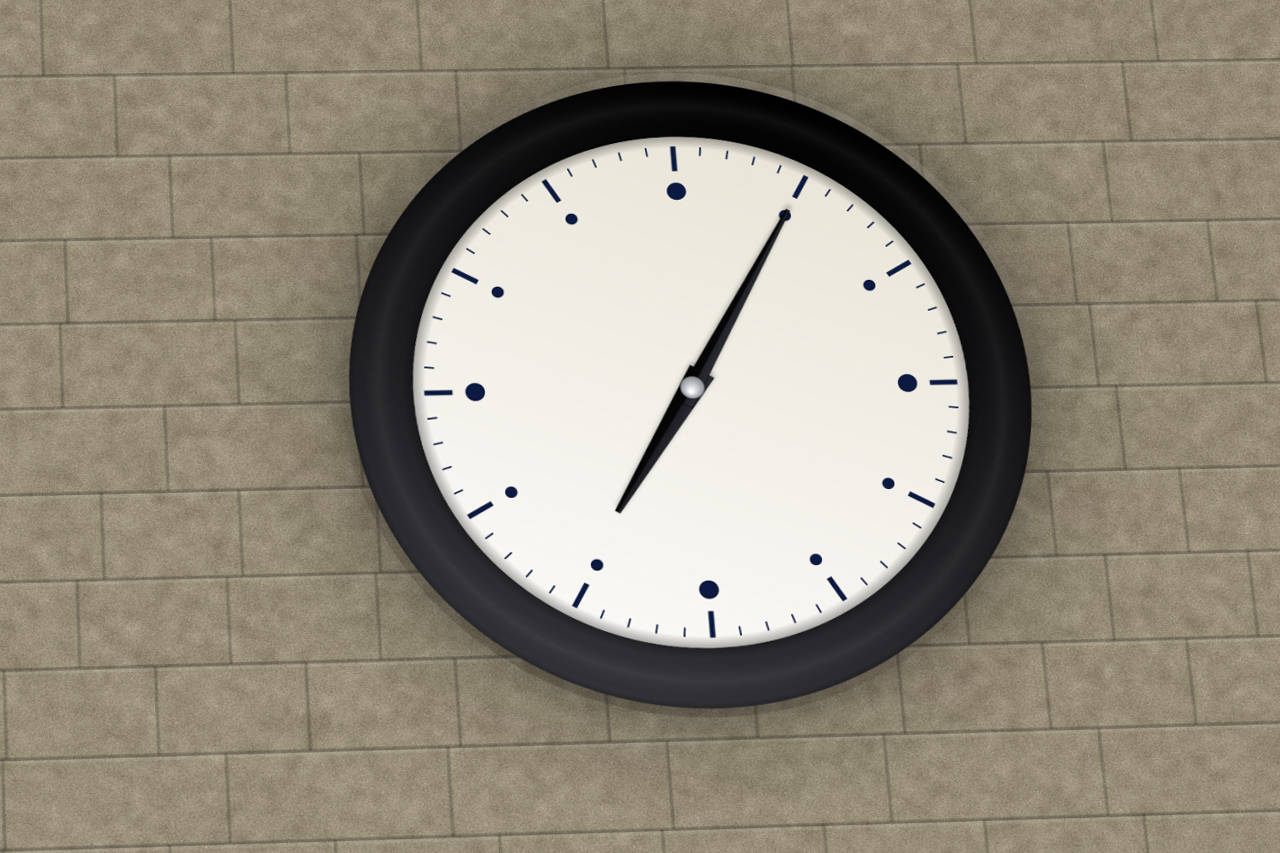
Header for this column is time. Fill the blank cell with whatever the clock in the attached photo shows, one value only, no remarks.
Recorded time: 7:05
